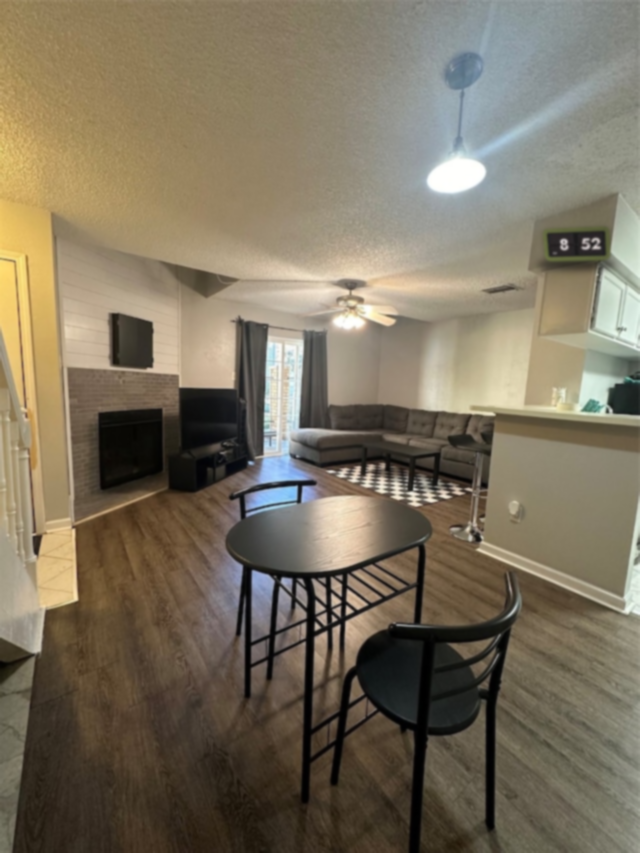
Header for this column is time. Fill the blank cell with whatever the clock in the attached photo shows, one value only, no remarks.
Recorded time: 8:52
